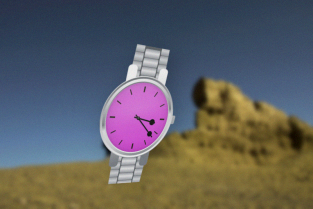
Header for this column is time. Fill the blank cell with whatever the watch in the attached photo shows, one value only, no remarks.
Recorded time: 3:22
